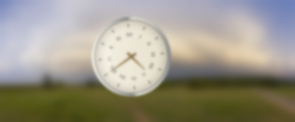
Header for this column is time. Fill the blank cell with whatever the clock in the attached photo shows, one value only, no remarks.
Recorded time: 4:40
